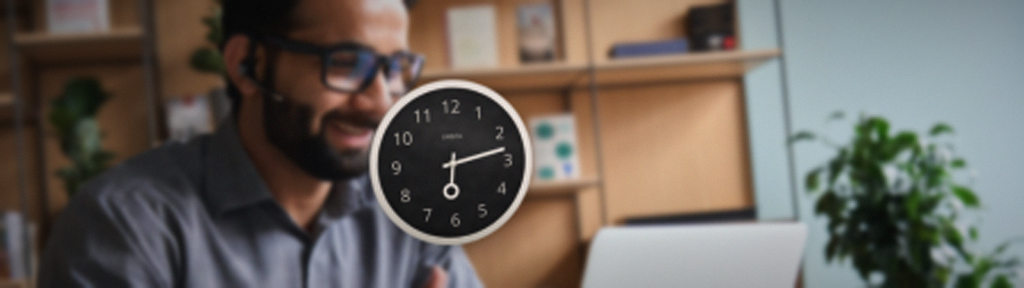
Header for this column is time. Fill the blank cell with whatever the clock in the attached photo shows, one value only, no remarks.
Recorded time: 6:13
